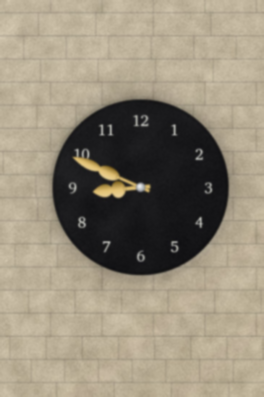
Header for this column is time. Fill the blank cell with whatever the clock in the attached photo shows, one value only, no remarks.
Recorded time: 8:49
